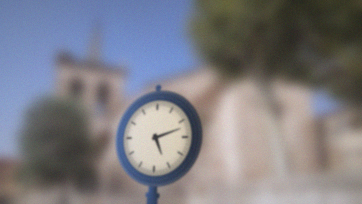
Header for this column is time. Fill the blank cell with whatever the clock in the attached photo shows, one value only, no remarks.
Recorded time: 5:12
